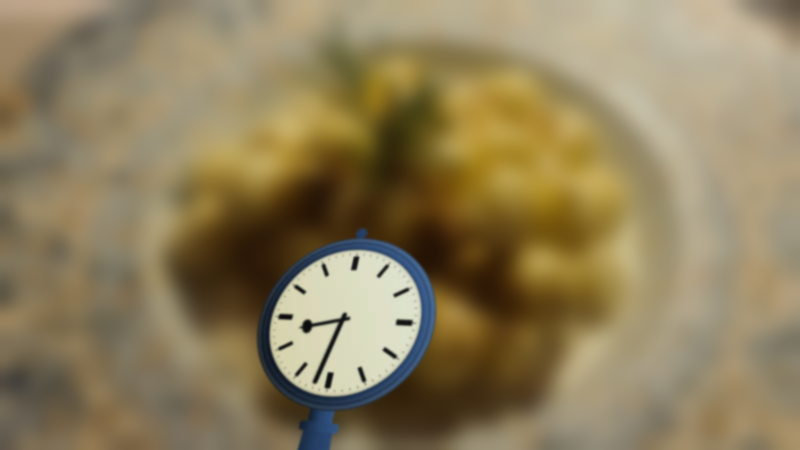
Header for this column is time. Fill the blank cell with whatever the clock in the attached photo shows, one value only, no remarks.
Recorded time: 8:32
